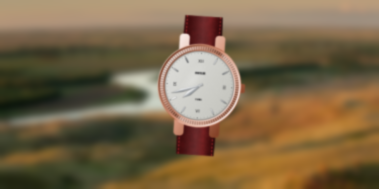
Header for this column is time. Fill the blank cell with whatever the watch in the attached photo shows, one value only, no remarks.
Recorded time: 7:42
